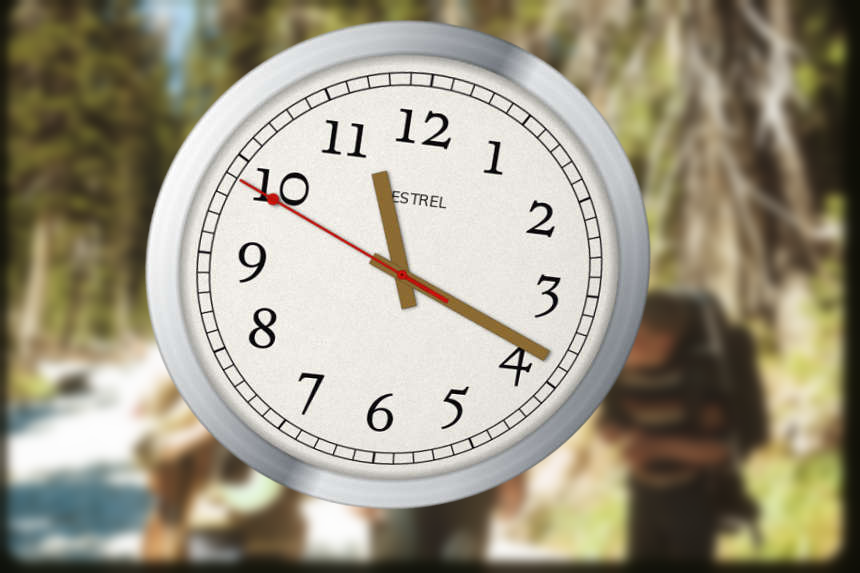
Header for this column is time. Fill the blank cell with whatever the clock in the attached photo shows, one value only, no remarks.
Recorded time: 11:18:49
